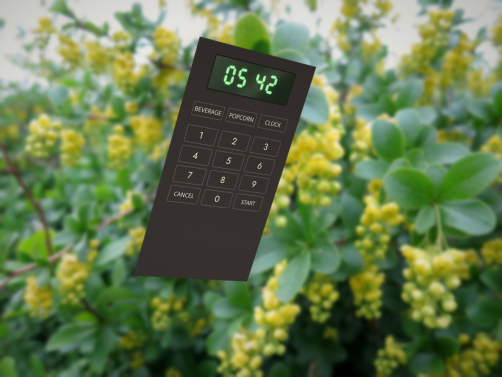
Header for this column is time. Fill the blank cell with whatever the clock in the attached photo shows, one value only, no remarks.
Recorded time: 5:42
